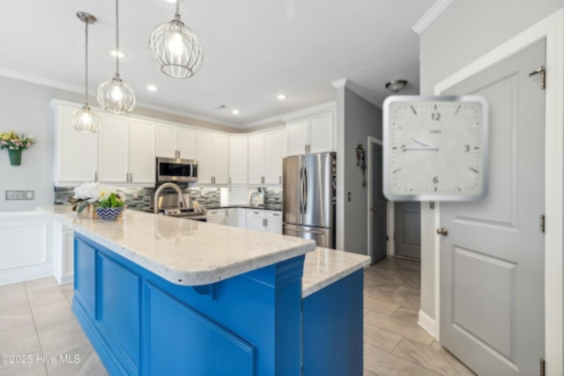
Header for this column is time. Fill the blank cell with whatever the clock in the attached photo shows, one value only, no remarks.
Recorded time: 9:45
